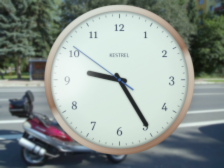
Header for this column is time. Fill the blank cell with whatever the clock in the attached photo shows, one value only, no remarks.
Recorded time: 9:24:51
